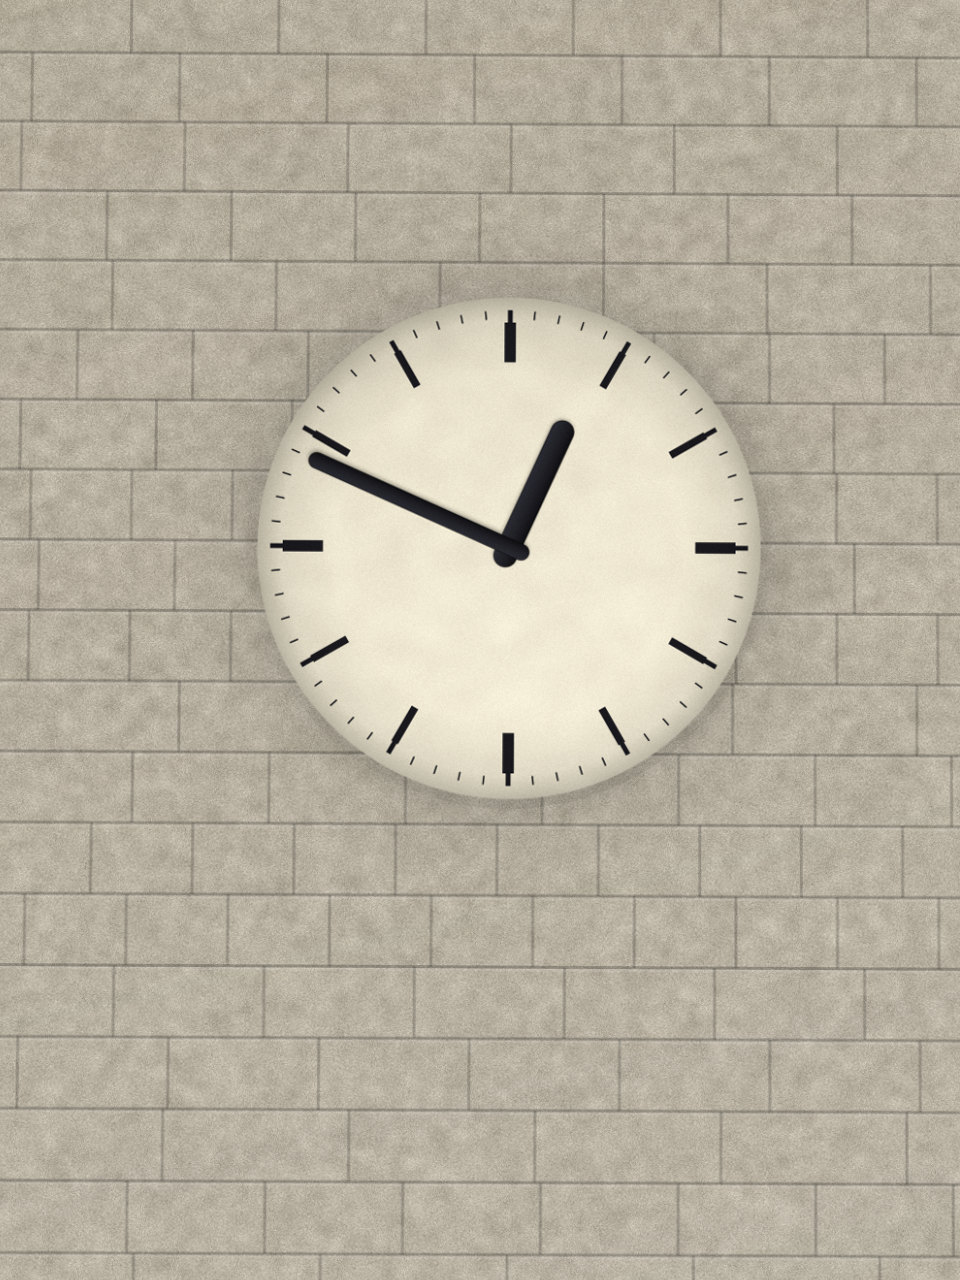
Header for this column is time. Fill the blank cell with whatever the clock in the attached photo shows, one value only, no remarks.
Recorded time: 12:49
